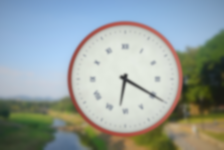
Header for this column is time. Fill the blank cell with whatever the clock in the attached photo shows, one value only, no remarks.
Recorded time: 6:20
